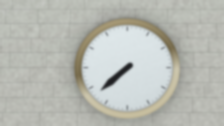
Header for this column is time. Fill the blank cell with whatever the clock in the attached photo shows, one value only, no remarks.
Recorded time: 7:38
